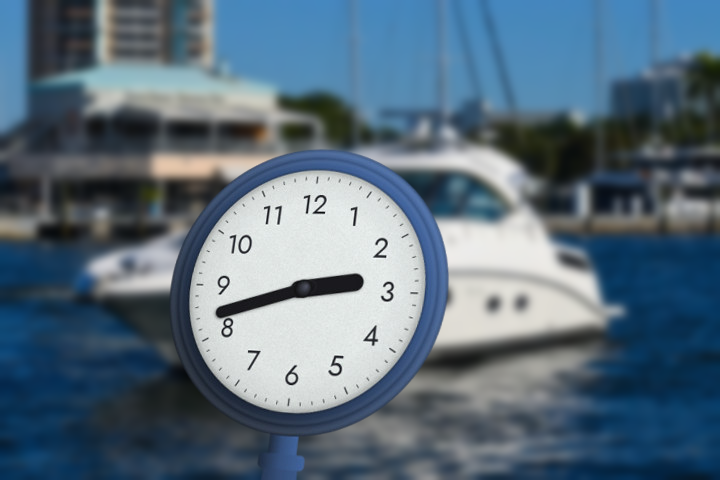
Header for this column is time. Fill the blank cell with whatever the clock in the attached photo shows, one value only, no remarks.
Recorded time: 2:42
